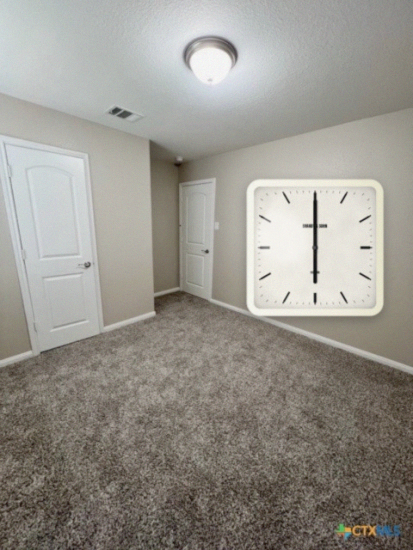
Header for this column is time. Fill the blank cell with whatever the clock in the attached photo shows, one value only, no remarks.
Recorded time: 6:00
